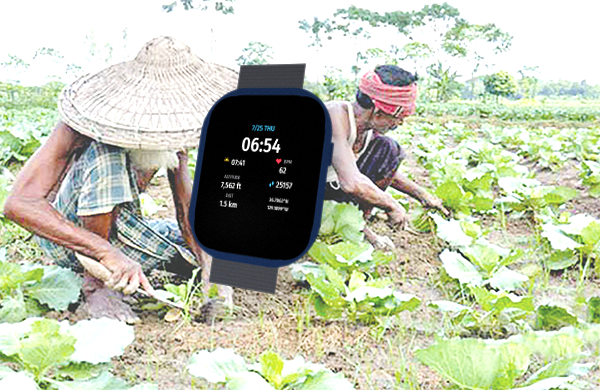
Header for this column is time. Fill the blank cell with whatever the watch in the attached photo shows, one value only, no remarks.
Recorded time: 6:54
